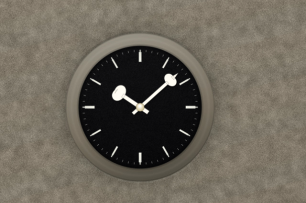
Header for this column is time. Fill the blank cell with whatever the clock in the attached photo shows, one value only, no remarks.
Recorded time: 10:08
